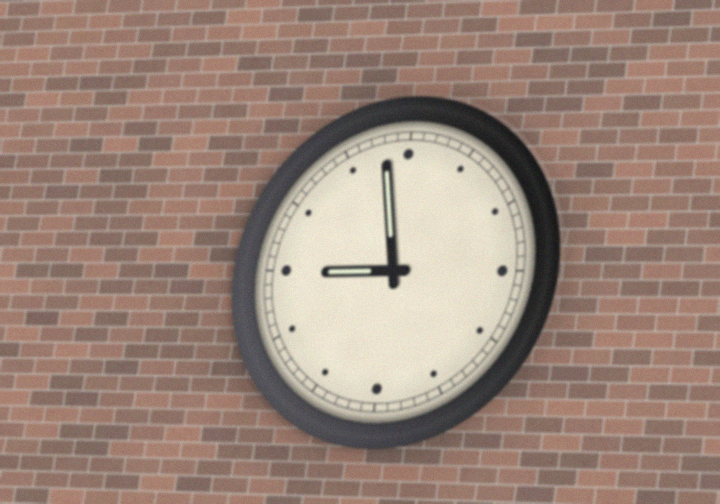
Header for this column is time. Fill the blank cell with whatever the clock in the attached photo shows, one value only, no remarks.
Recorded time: 8:58
